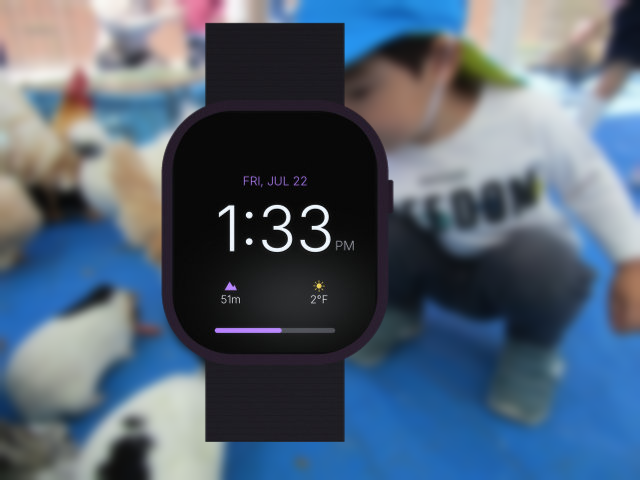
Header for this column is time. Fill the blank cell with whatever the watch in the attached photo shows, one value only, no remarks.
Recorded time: 1:33
